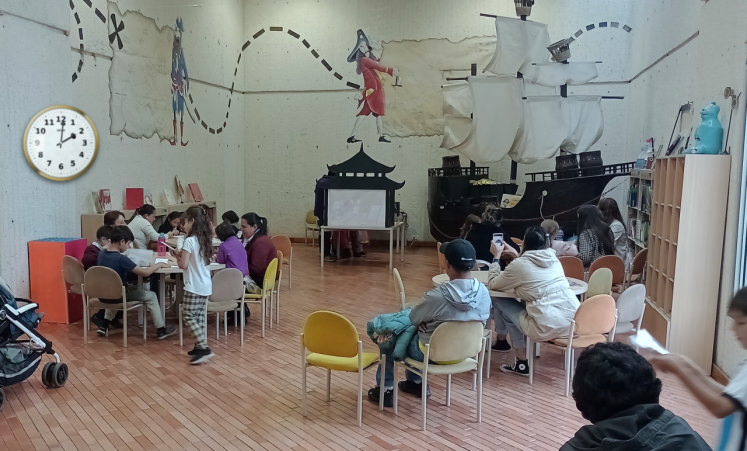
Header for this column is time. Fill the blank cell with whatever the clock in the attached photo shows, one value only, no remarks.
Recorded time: 2:01
